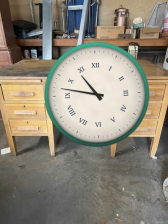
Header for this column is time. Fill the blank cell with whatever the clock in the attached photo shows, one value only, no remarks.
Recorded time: 10:47
